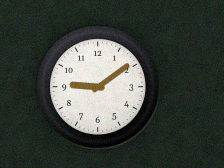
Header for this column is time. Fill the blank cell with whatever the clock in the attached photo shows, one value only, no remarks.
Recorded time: 9:09
